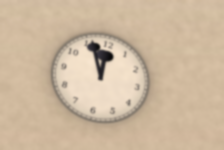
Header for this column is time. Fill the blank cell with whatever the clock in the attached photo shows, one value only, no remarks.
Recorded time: 11:56
